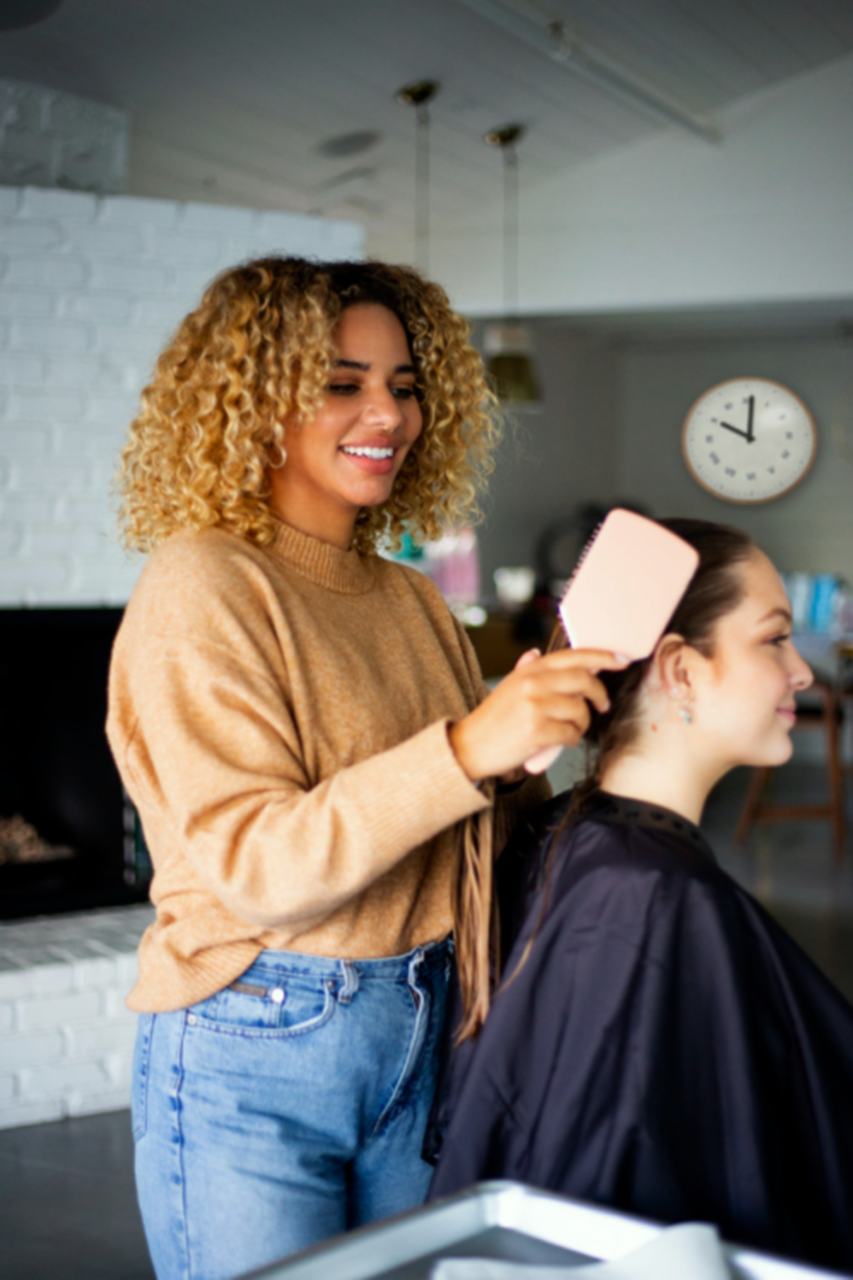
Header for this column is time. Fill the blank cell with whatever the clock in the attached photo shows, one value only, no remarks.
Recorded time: 10:01
